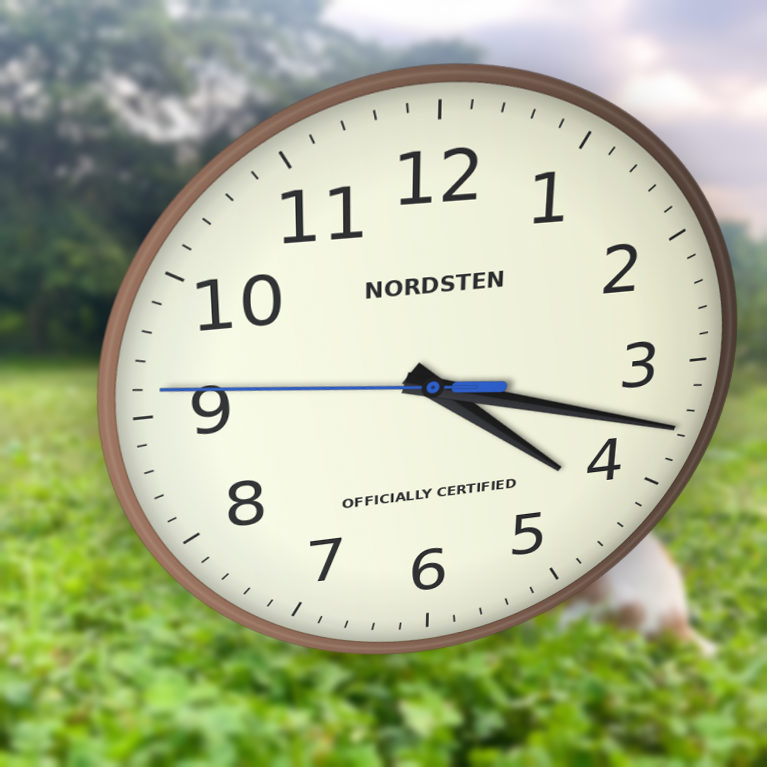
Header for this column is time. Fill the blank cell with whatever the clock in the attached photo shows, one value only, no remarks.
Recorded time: 4:17:46
